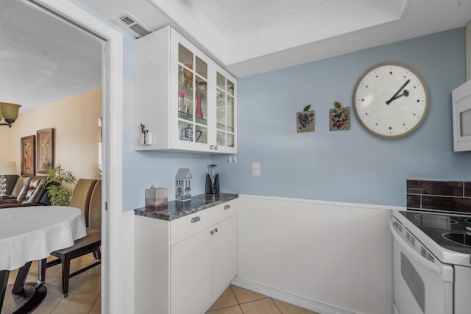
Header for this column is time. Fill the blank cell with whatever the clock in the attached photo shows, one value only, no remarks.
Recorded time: 2:07
